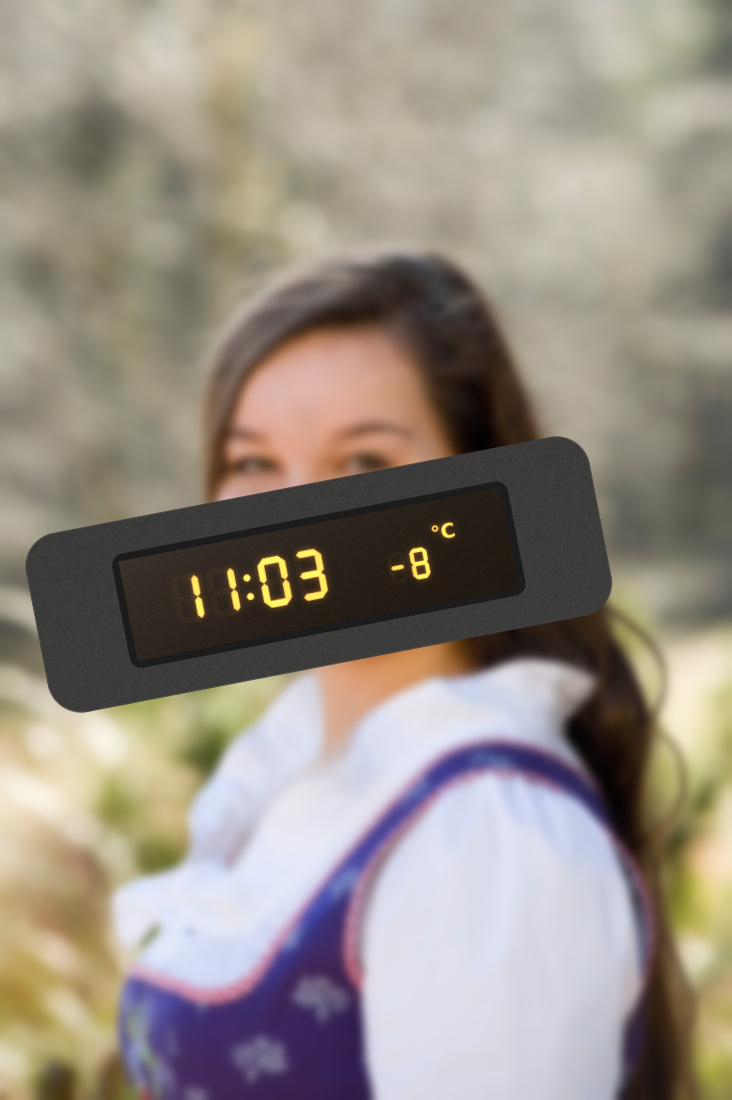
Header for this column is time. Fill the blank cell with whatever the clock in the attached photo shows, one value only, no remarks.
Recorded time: 11:03
